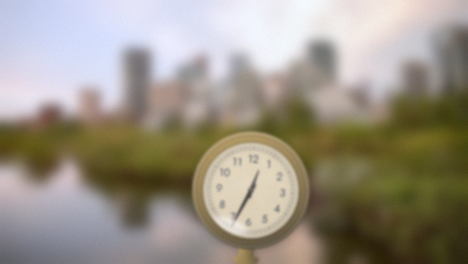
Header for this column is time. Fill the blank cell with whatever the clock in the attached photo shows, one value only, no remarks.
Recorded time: 12:34
